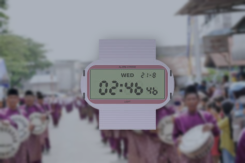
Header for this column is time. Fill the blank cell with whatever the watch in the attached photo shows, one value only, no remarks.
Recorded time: 2:46:46
